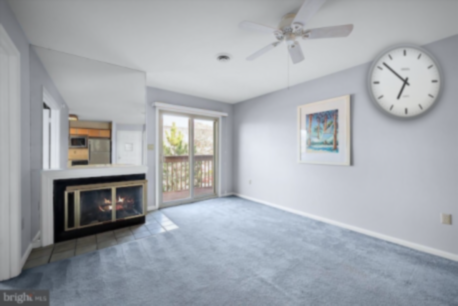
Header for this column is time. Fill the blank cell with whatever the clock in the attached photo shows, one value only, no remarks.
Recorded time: 6:52
